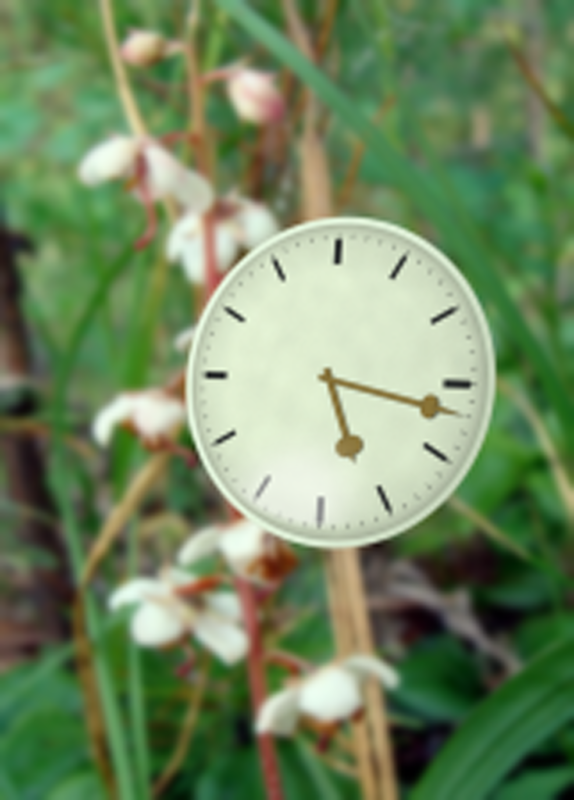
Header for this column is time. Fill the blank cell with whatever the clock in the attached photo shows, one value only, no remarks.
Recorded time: 5:17
